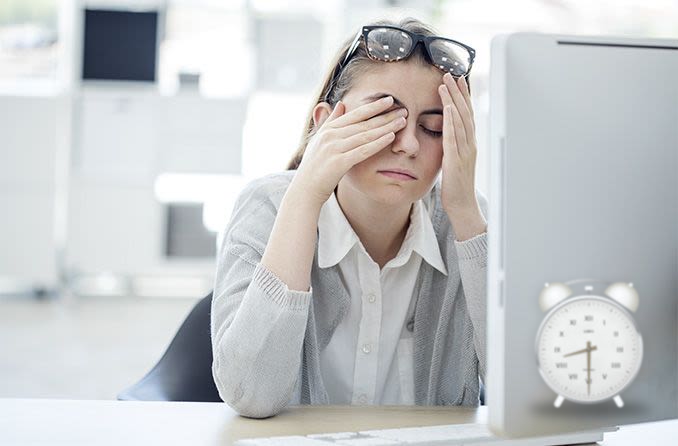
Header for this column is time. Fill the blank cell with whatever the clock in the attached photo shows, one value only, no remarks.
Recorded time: 8:30
